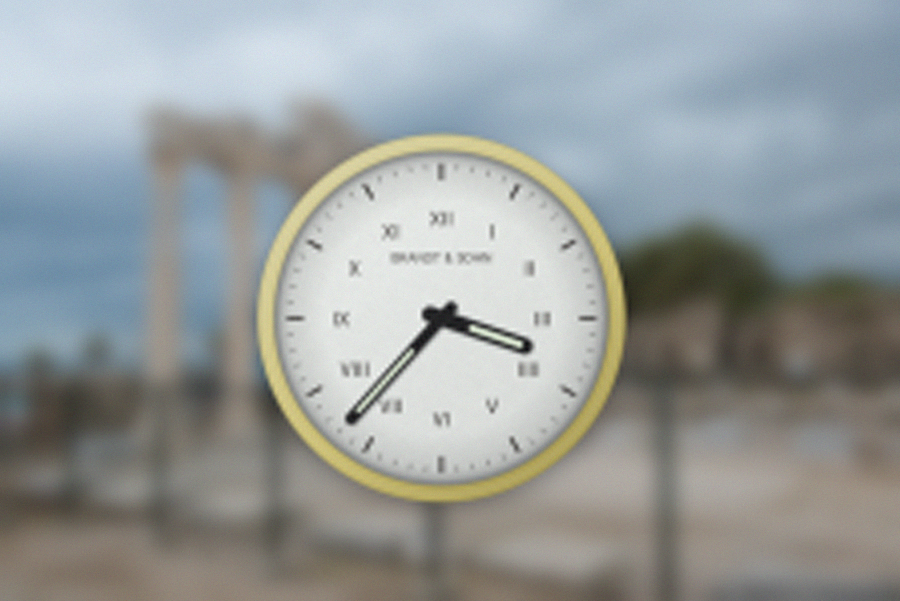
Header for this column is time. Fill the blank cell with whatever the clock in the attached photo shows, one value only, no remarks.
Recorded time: 3:37
